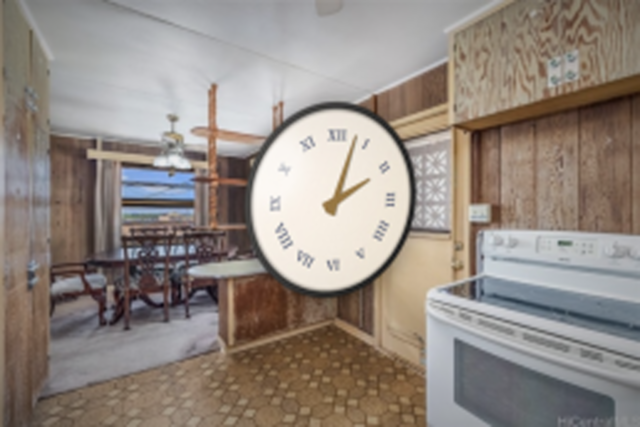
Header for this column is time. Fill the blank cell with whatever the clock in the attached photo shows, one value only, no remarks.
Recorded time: 2:03
